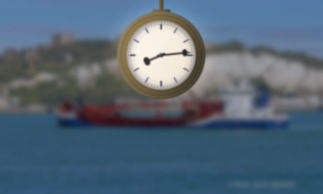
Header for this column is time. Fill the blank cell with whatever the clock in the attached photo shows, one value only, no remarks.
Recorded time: 8:14
